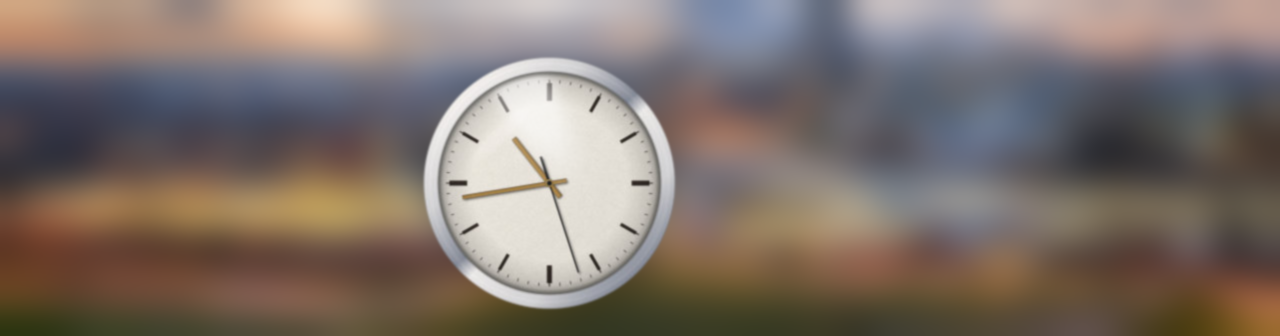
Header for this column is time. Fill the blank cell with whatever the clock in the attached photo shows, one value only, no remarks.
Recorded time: 10:43:27
